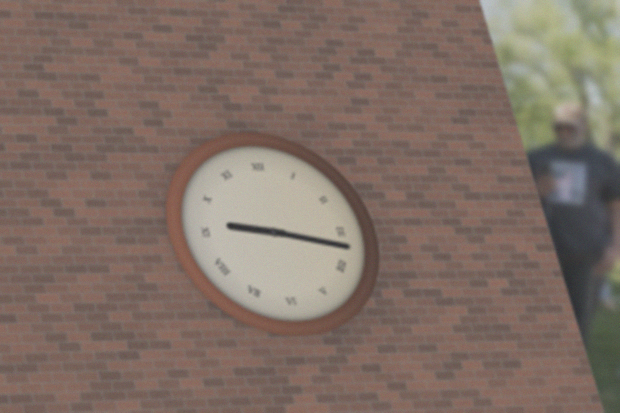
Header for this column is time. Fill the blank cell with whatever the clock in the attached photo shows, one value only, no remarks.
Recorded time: 9:17
